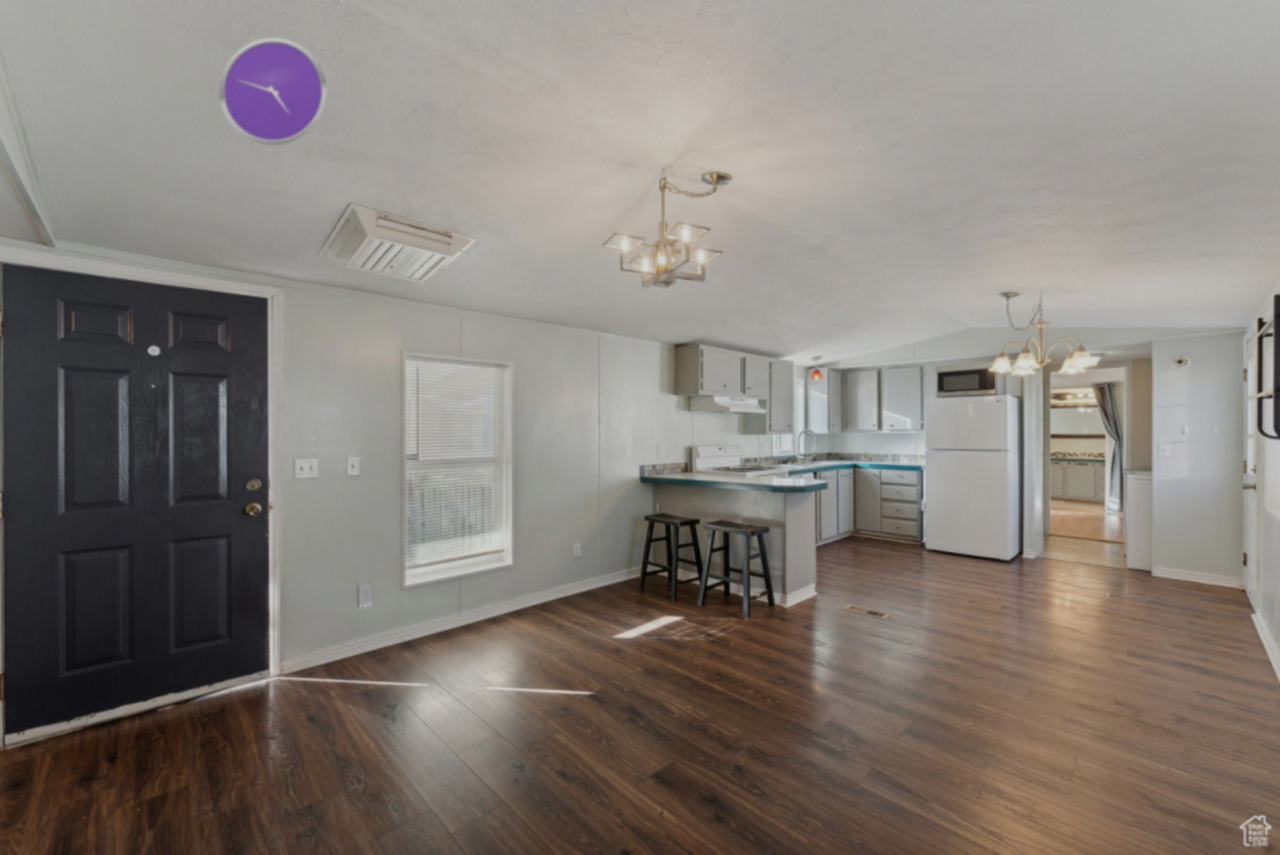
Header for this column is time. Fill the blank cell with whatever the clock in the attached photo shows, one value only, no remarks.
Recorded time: 4:48
